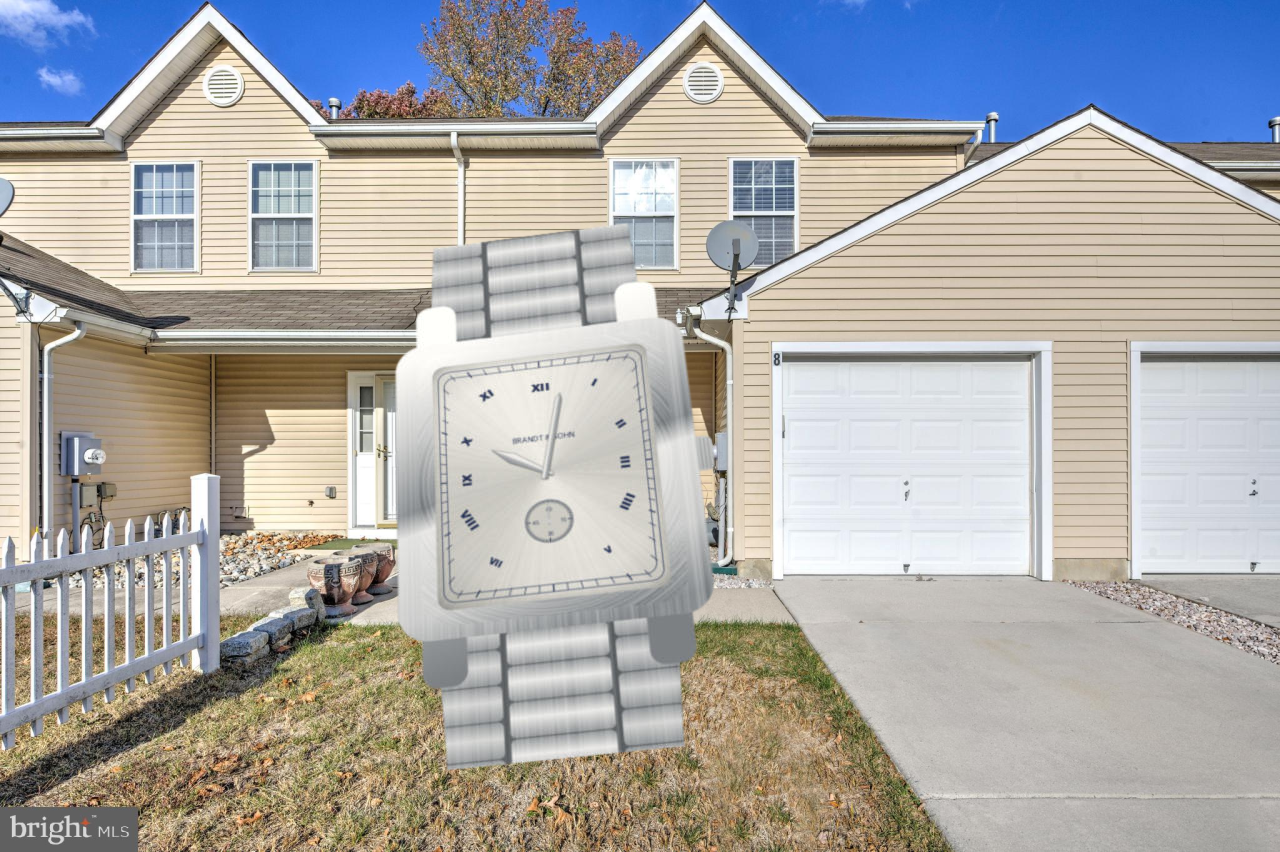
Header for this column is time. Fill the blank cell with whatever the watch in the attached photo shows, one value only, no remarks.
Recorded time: 10:02
